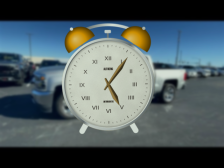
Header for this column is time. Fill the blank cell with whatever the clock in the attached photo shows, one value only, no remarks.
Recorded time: 5:06
